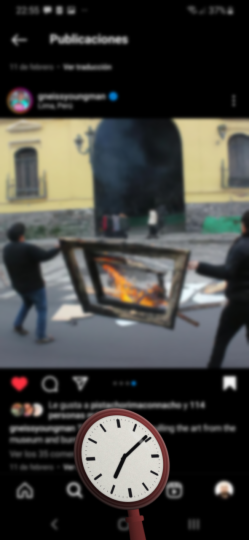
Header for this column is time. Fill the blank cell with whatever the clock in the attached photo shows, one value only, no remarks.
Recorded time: 7:09
